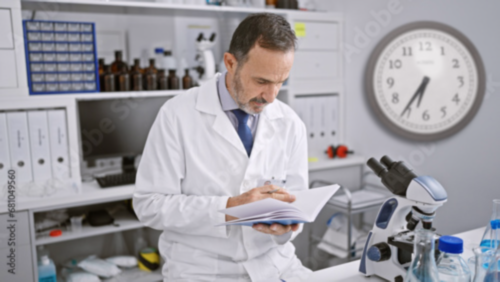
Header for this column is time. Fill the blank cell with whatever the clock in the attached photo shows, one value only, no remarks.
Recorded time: 6:36
